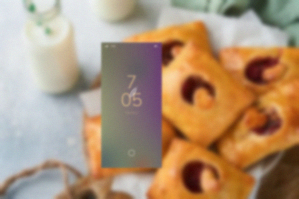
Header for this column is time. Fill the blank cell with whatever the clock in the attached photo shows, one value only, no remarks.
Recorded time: 7:05
